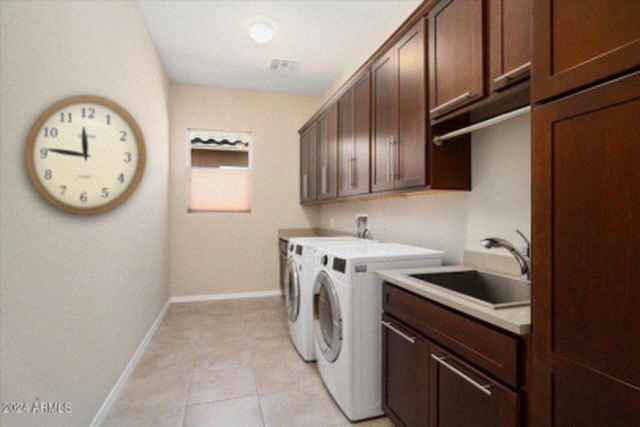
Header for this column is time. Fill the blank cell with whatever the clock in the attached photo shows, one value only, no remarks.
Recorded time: 11:46
